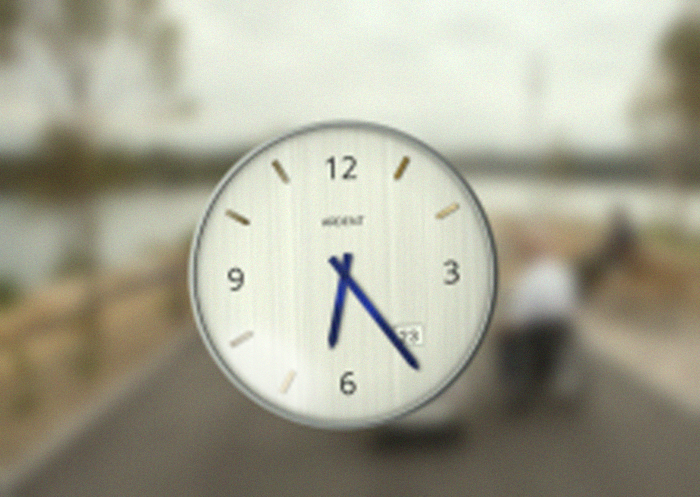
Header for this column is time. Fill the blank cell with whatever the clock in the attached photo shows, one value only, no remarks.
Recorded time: 6:24
